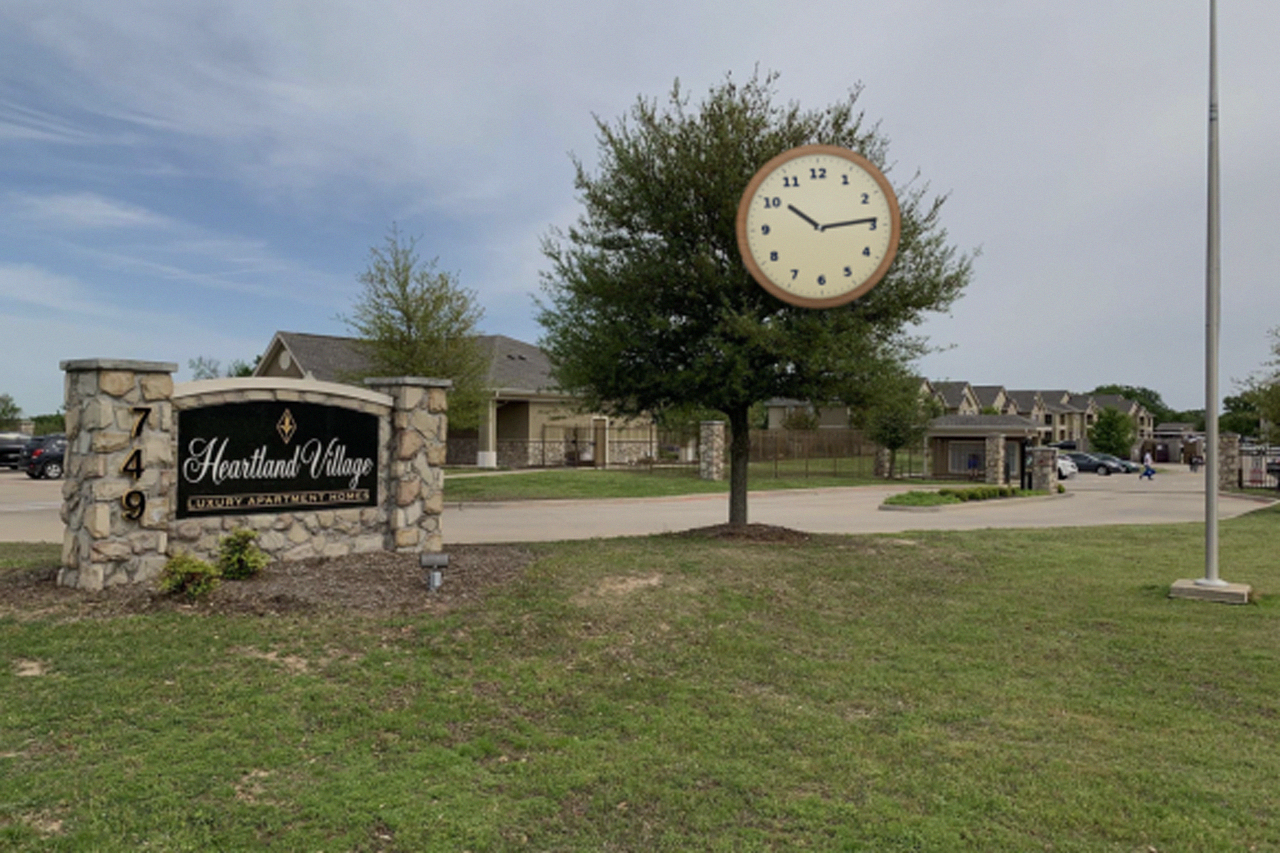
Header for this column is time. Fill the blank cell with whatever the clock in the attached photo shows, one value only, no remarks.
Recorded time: 10:14
